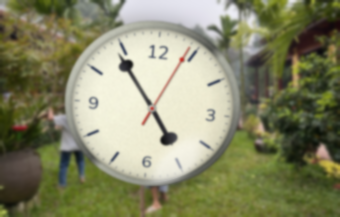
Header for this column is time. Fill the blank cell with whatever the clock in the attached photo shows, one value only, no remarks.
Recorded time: 4:54:04
